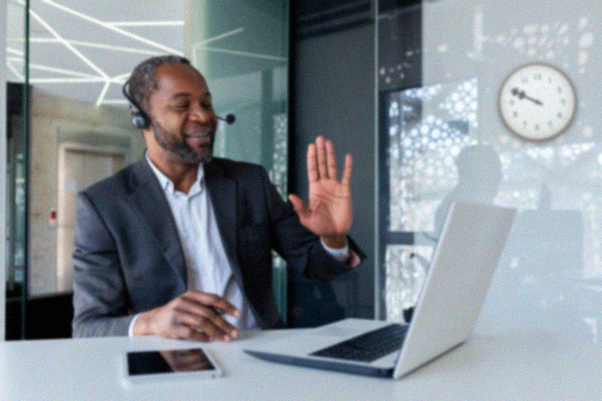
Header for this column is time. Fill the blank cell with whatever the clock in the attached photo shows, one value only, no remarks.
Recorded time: 9:49
